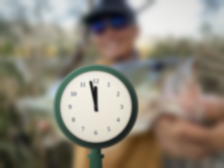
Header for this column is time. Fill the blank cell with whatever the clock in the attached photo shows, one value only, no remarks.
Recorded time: 11:58
